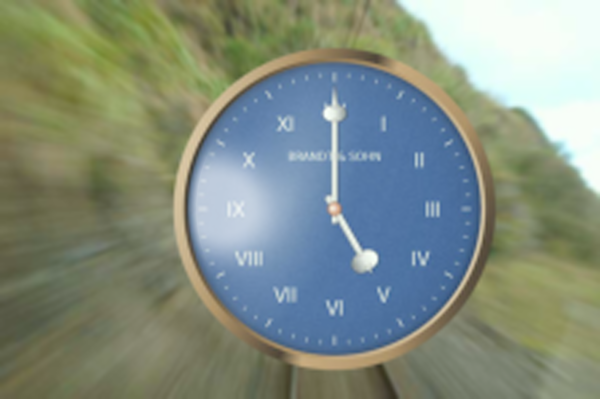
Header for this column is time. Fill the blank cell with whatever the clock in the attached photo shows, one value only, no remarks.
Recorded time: 5:00
